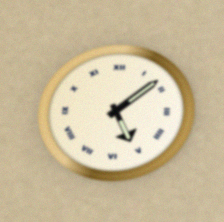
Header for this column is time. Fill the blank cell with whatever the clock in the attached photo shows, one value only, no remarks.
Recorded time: 5:08
